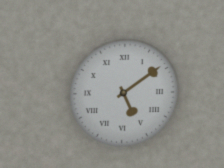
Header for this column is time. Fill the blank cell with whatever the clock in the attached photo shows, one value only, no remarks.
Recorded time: 5:09
